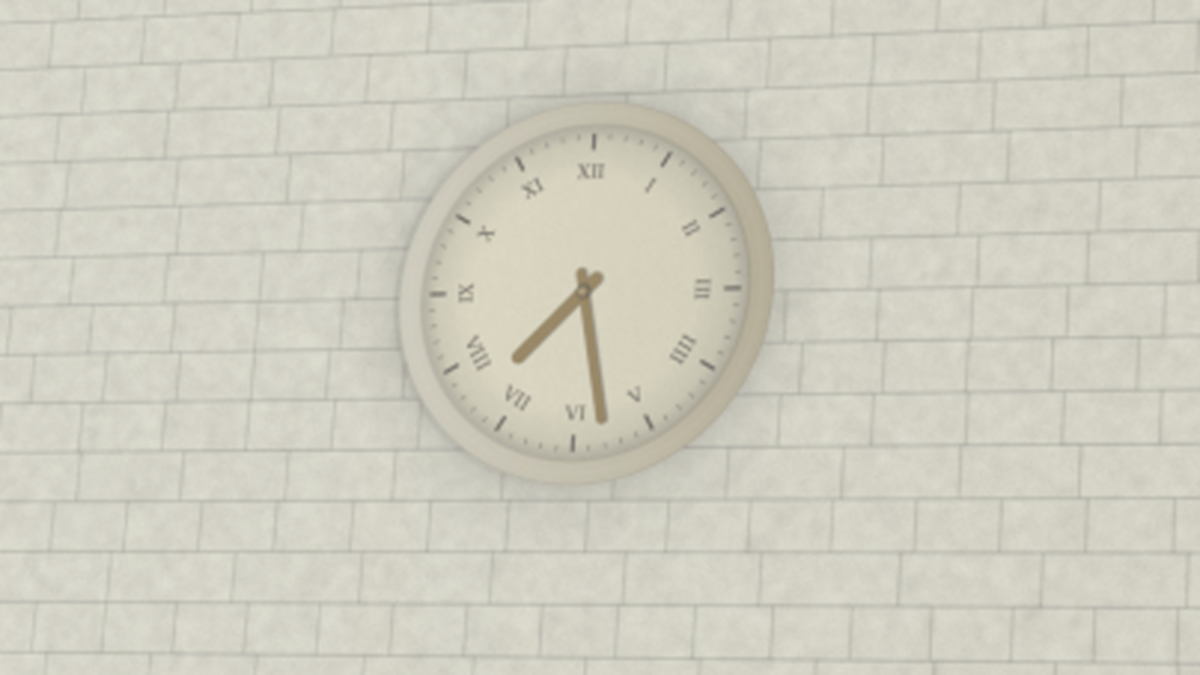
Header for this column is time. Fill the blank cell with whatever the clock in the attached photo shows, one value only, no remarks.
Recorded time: 7:28
